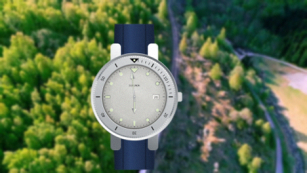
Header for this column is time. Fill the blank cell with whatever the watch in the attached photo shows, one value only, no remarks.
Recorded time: 5:59
